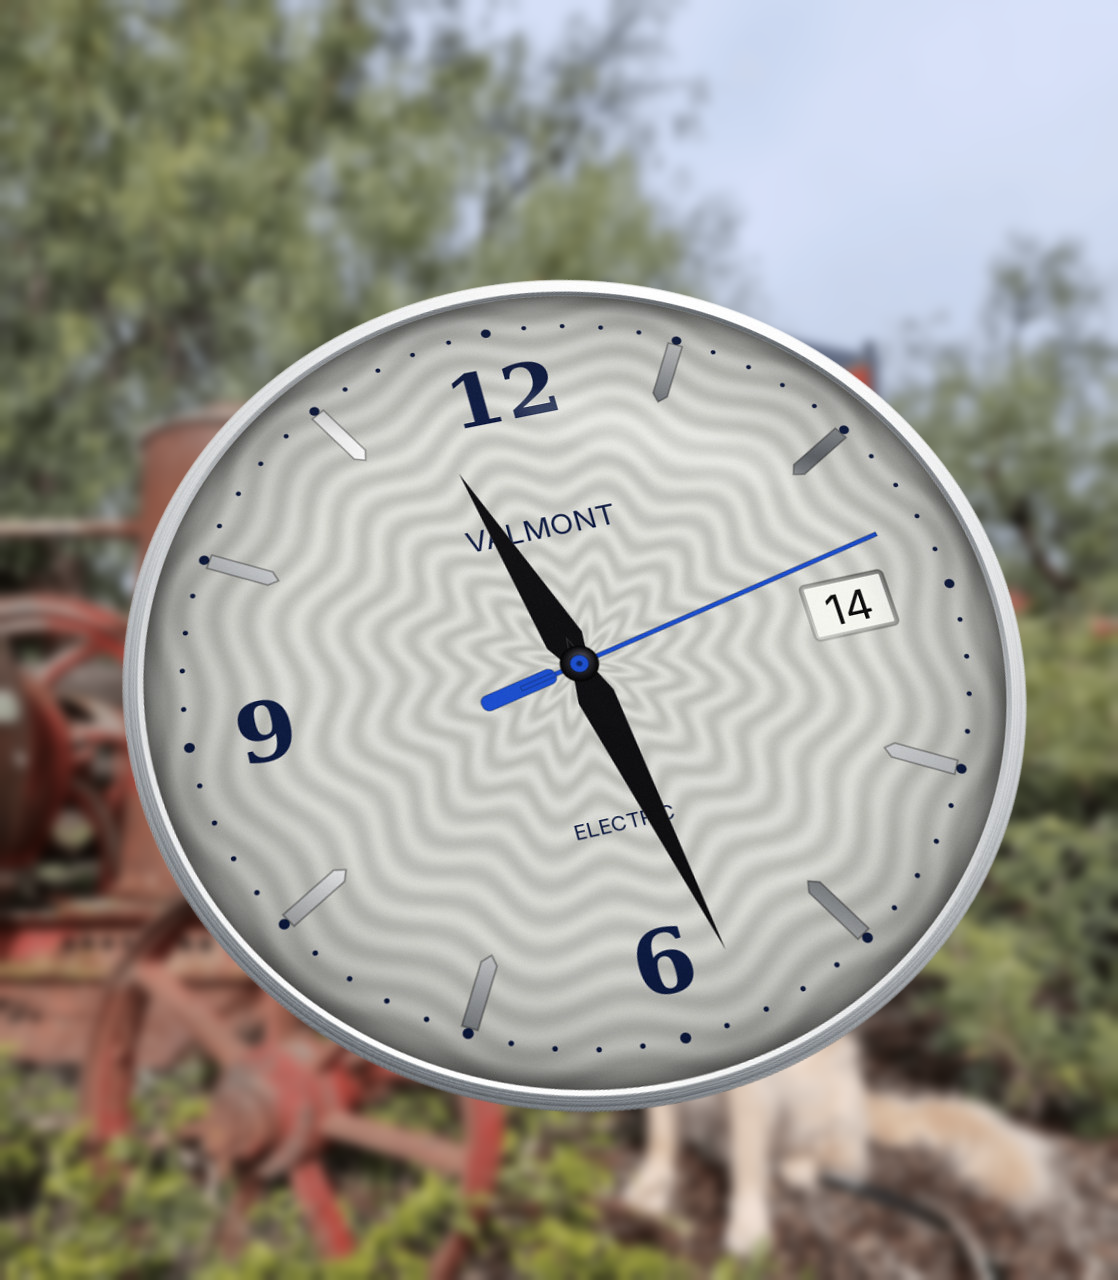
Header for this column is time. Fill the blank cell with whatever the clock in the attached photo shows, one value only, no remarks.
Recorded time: 11:28:13
